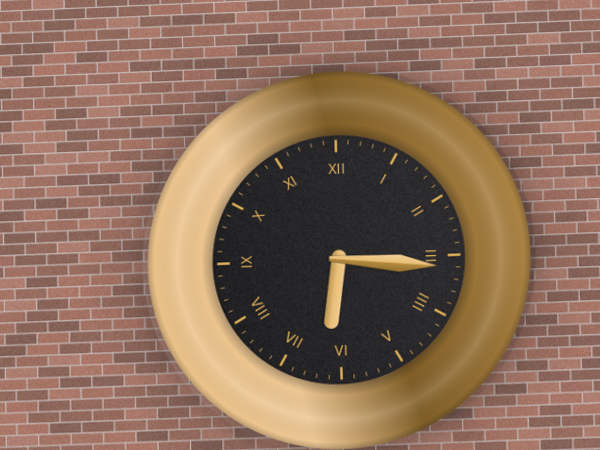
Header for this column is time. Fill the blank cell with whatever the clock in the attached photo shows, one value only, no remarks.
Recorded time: 6:16
